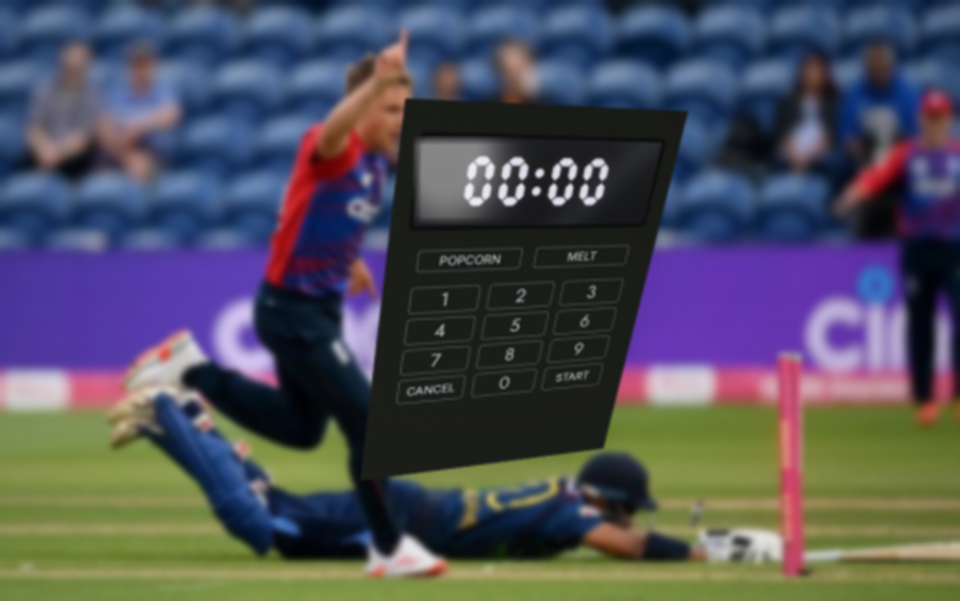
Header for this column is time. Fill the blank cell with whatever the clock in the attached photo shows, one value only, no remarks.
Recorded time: 0:00
